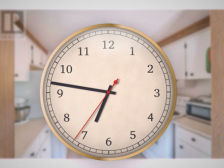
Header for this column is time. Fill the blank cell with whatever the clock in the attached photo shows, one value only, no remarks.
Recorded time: 6:46:36
